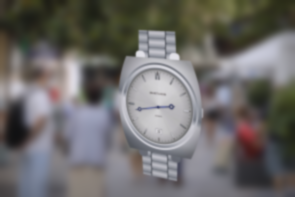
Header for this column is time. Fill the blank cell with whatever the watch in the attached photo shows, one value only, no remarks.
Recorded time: 2:43
